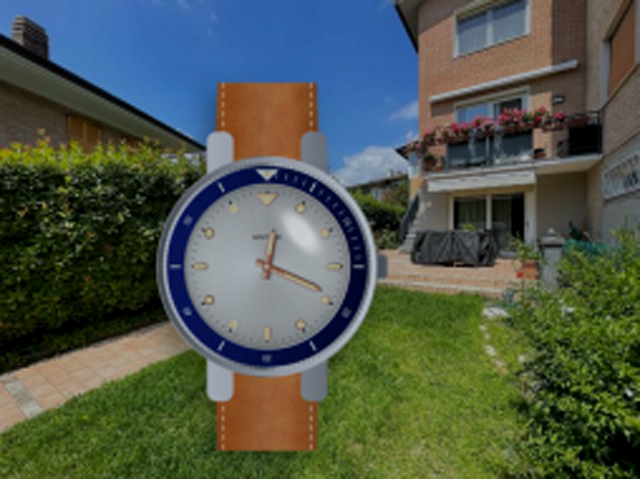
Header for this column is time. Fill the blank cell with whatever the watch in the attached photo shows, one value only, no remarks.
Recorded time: 12:19
